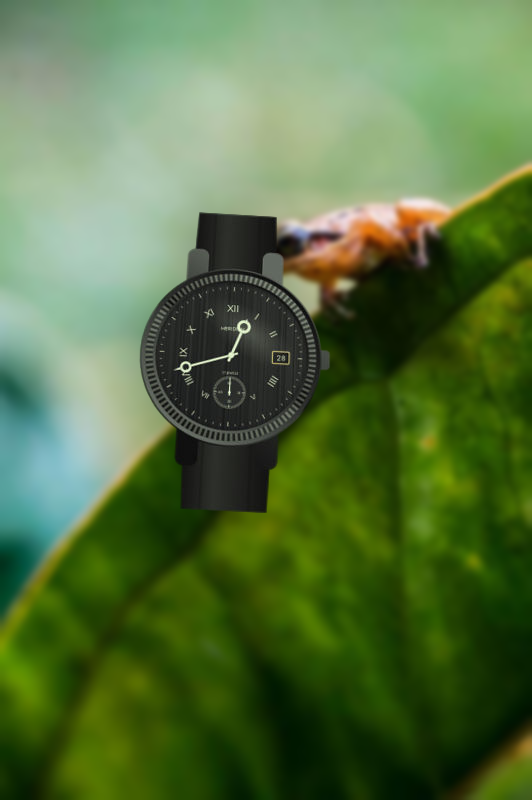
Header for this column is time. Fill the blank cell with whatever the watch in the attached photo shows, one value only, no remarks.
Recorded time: 12:42
